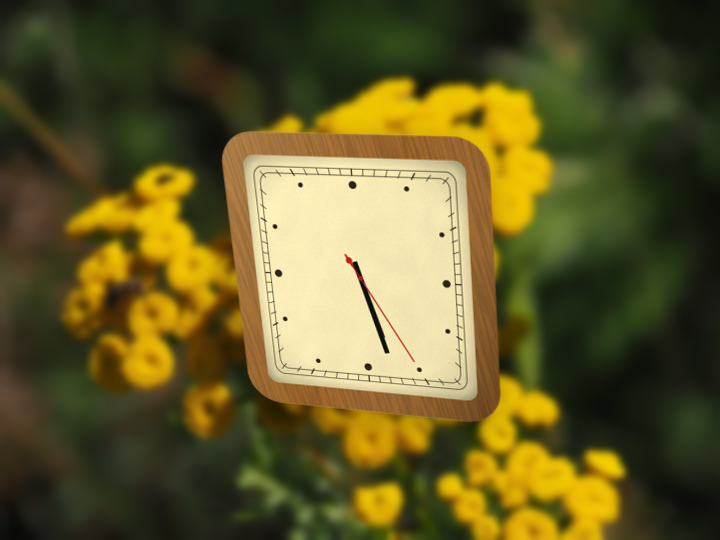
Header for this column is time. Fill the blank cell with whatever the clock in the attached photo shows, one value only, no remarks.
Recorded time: 5:27:25
